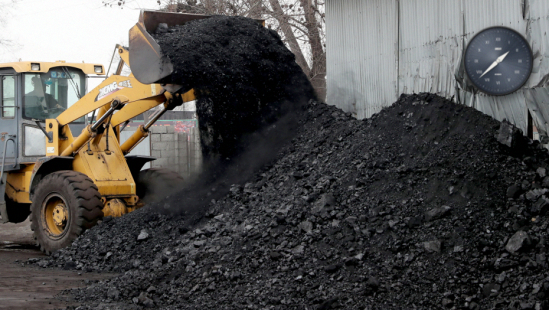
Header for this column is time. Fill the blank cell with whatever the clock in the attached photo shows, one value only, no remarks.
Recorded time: 1:38
